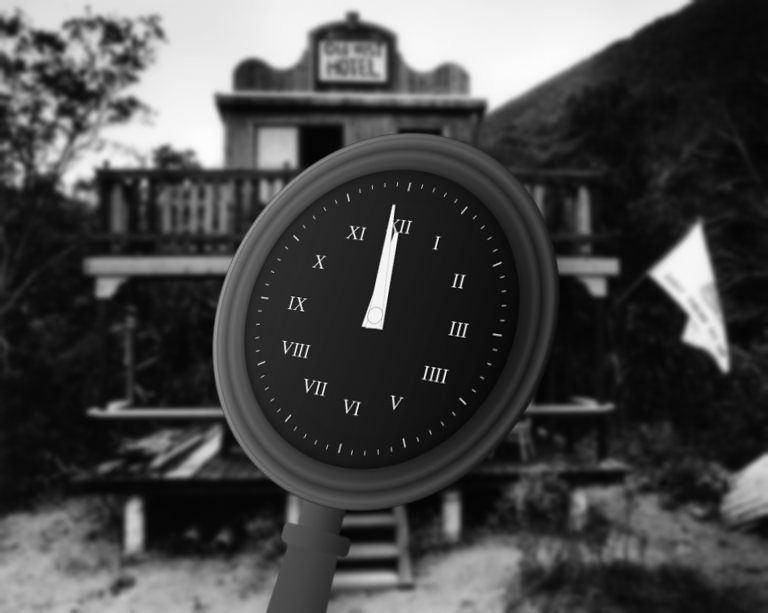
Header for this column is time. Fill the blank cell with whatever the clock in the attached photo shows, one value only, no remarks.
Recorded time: 11:59
